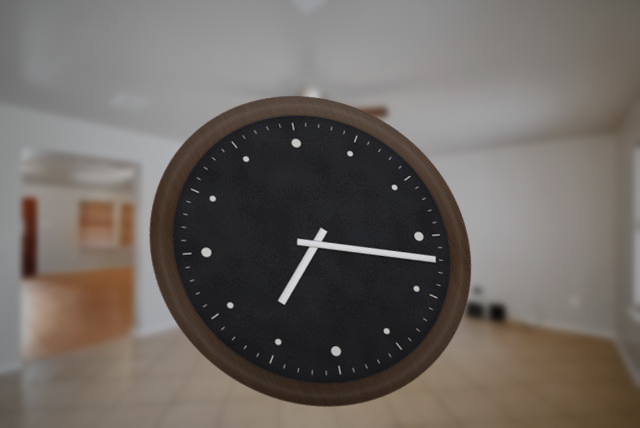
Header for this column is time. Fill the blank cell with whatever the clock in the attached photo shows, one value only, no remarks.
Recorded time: 7:17
